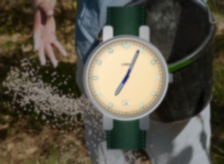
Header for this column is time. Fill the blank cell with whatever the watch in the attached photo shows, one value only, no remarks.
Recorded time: 7:04
